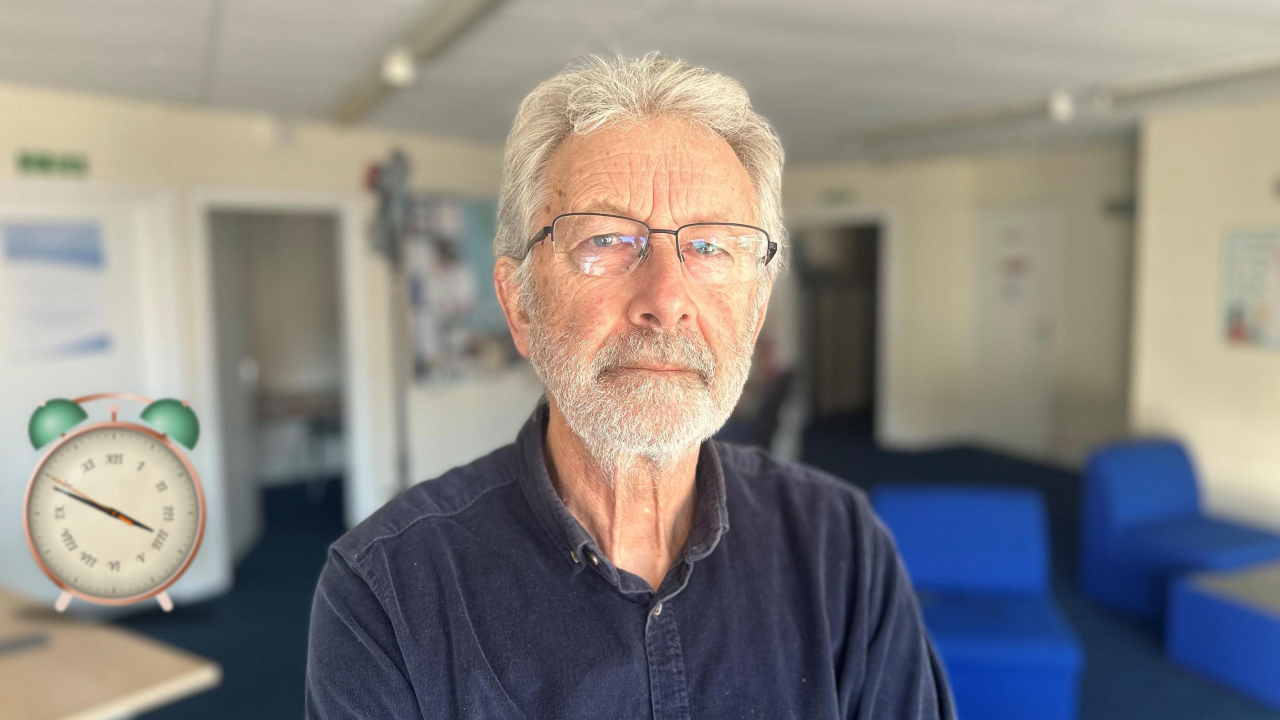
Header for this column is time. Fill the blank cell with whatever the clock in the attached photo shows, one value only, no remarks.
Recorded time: 3:48:50
